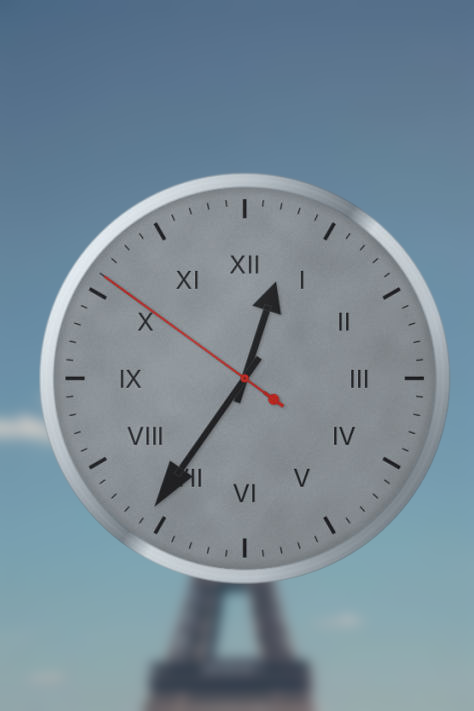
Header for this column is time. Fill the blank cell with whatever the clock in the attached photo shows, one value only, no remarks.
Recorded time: 12:35:51
